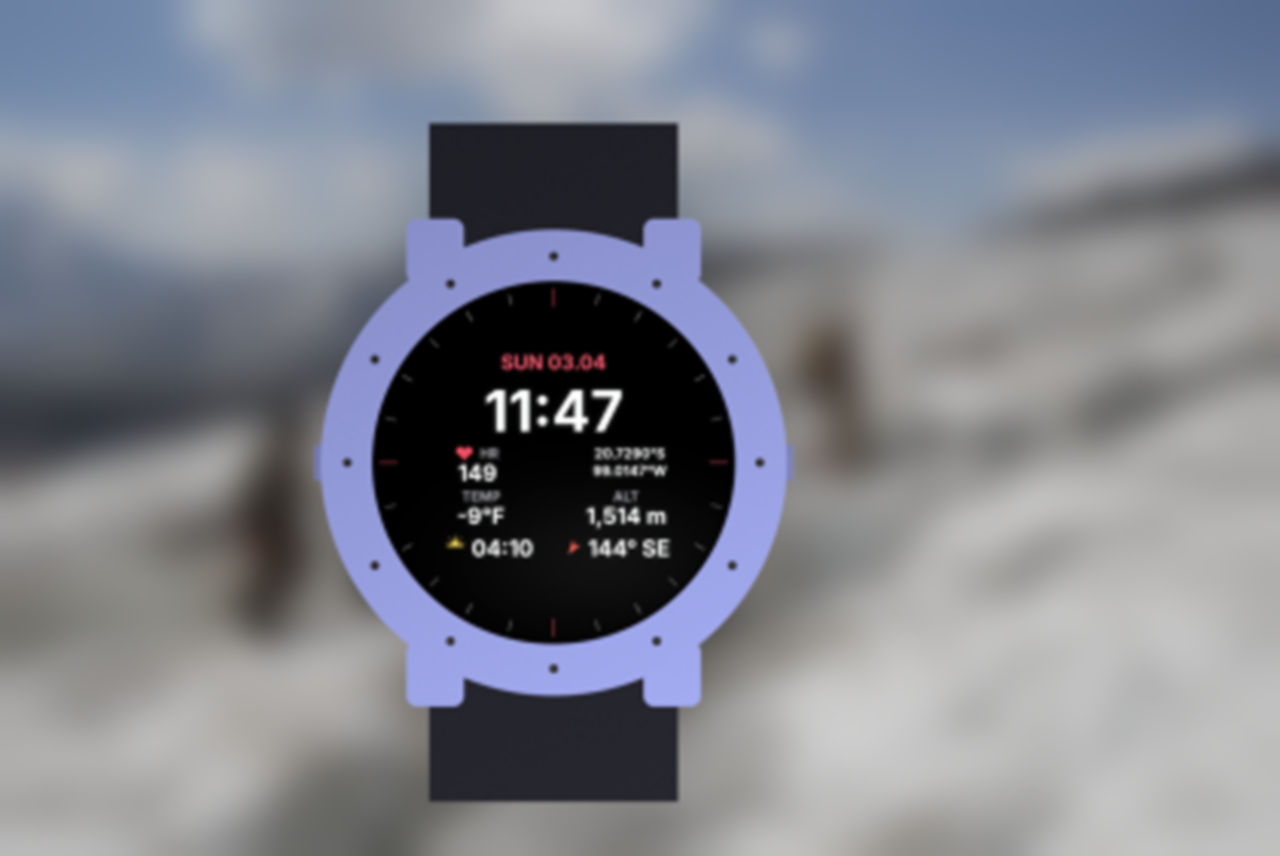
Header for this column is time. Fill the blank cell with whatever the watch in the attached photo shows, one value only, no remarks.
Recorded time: 11:47
